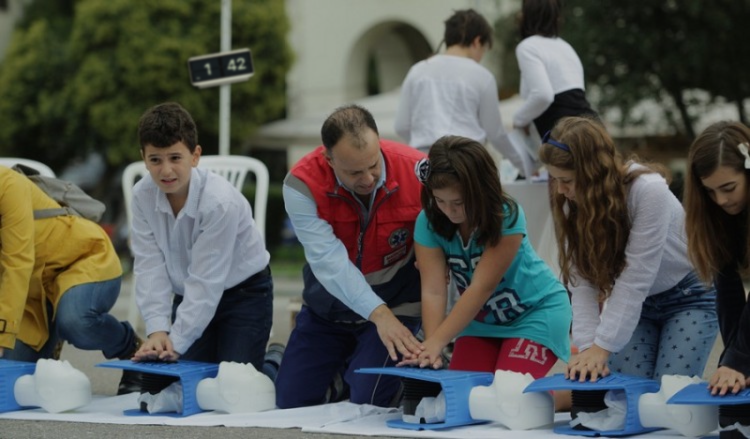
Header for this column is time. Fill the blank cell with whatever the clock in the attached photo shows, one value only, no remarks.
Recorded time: 1:42
